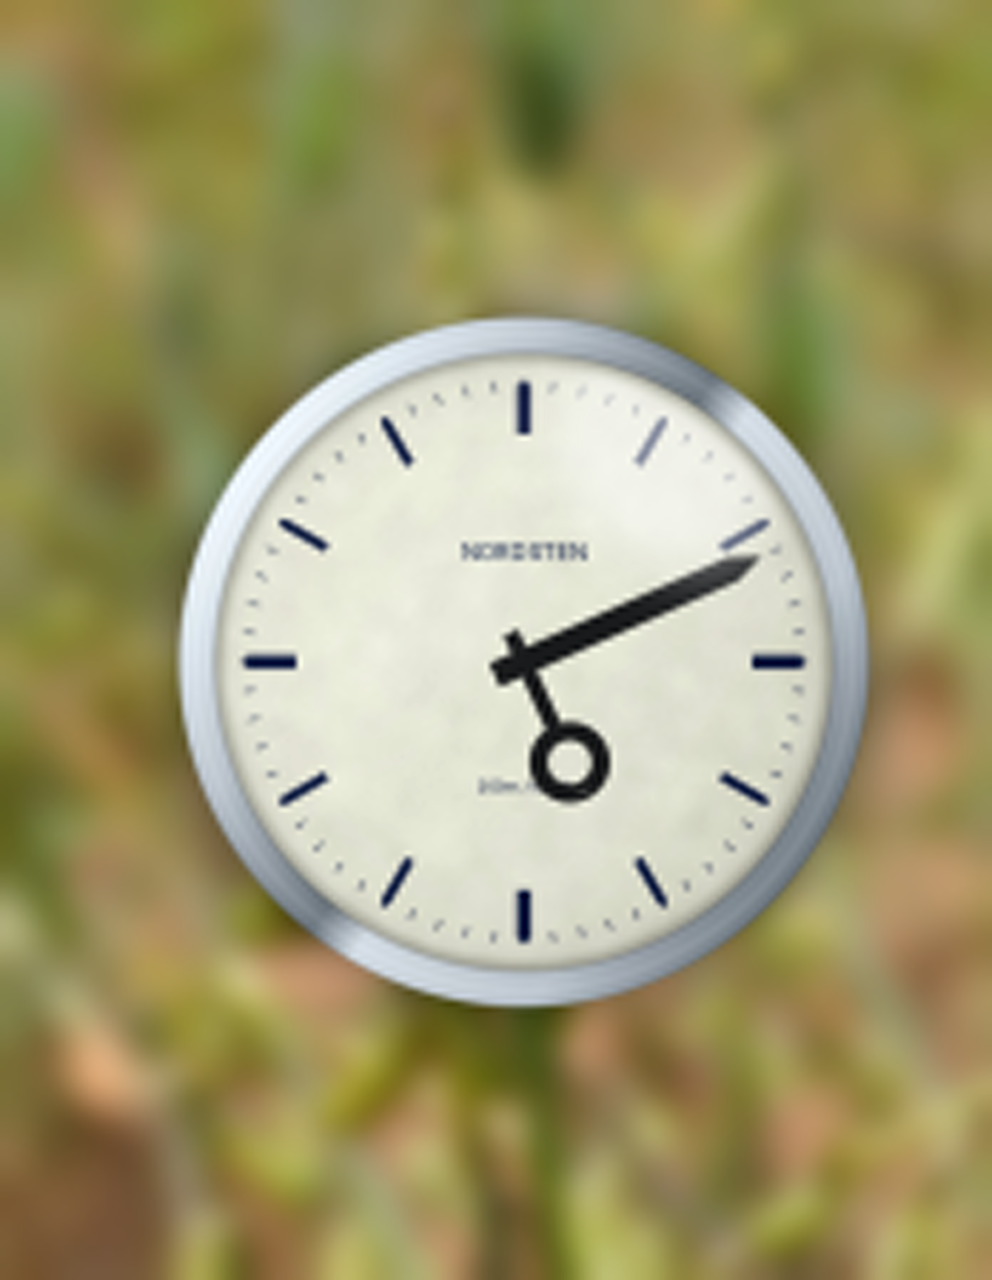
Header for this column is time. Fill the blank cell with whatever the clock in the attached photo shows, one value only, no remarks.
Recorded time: 5:11
